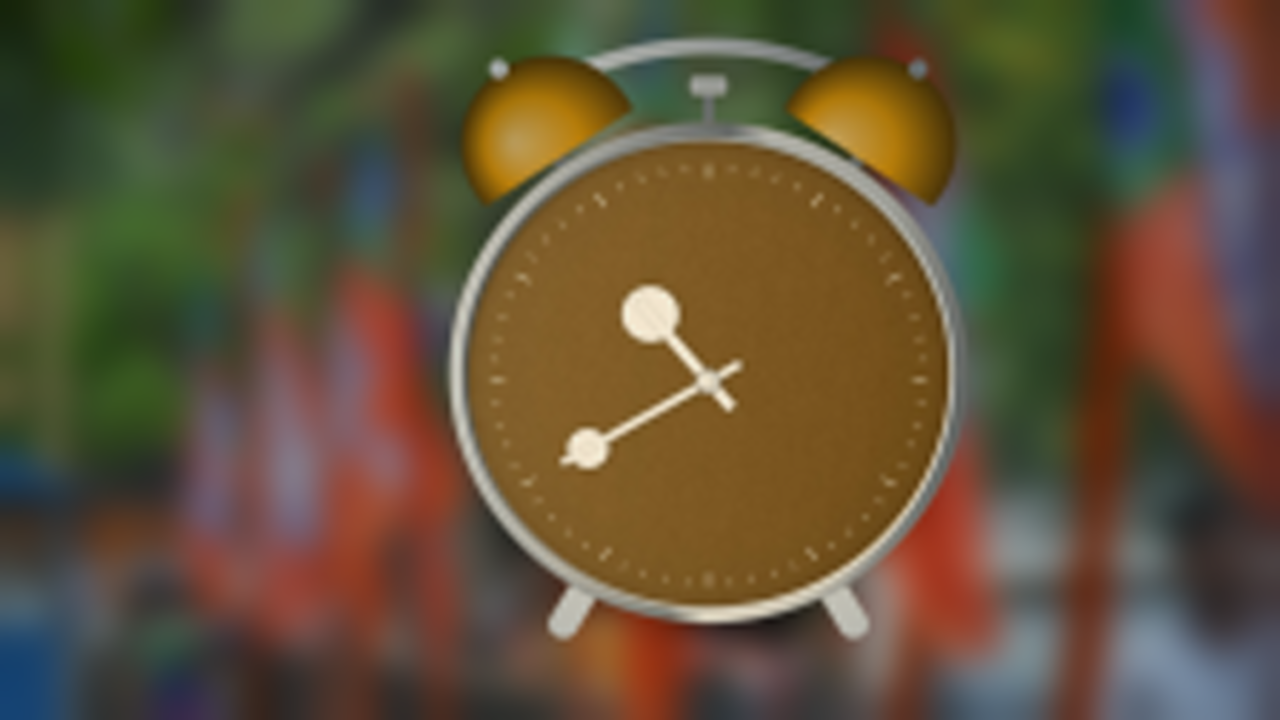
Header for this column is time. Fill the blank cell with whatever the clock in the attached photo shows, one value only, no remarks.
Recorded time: 10:40
